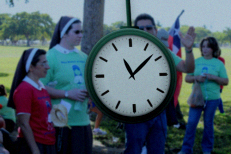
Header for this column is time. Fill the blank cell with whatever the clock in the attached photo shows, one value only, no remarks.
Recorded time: 11:08
